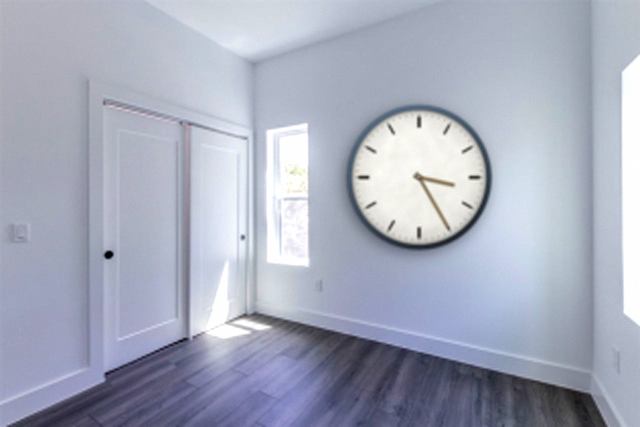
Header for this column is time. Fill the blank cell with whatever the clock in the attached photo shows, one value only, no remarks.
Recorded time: 3:25
